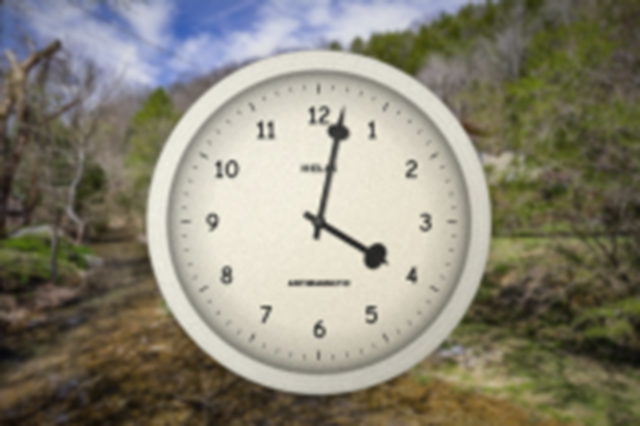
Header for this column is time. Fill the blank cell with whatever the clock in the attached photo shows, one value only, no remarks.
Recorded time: 4:02
